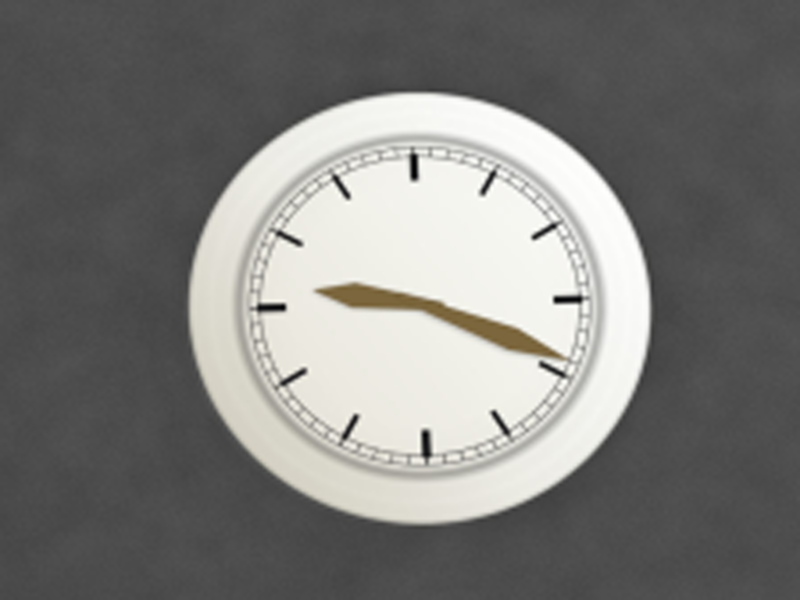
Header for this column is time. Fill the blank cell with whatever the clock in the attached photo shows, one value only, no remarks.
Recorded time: 9:19
